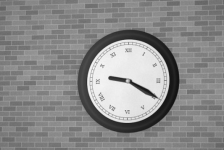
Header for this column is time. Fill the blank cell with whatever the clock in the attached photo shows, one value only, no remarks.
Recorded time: 9:20
